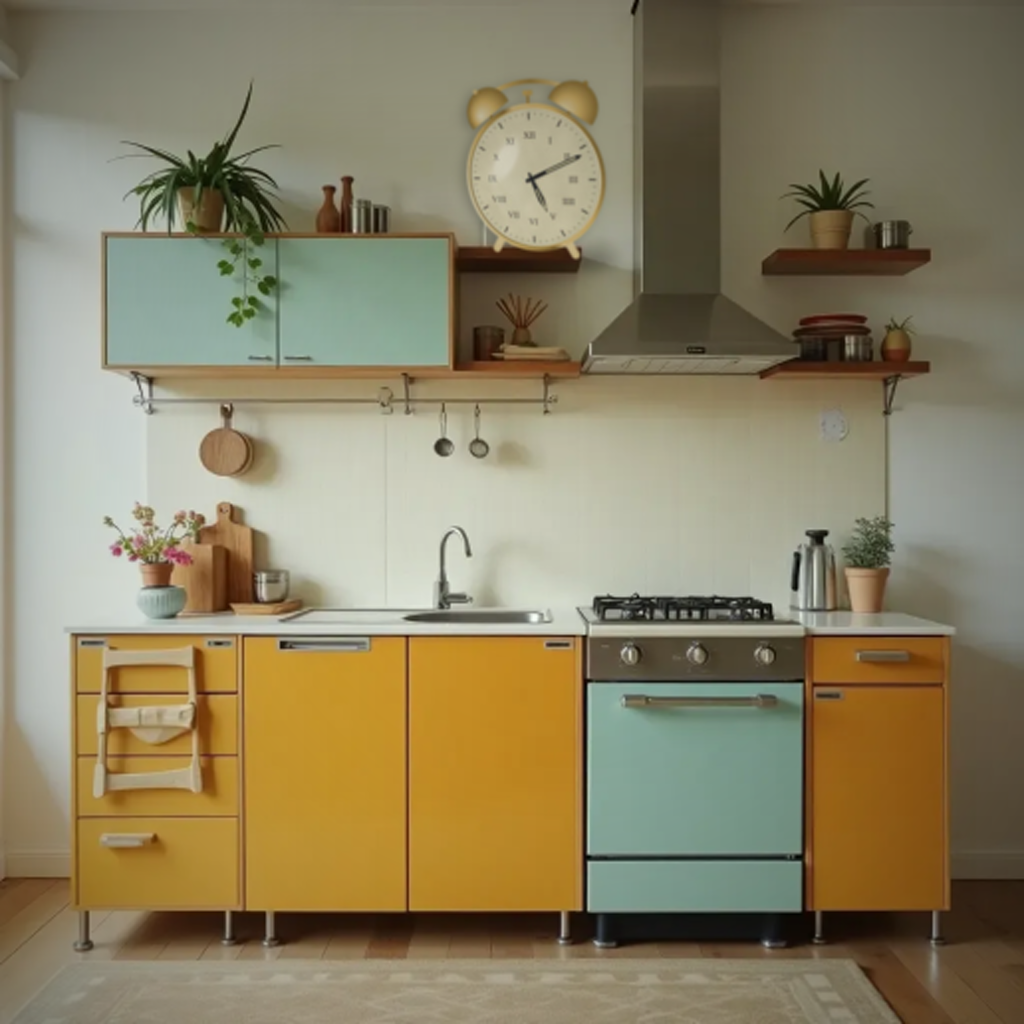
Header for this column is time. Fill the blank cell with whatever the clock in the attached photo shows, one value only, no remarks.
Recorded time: 5:11
